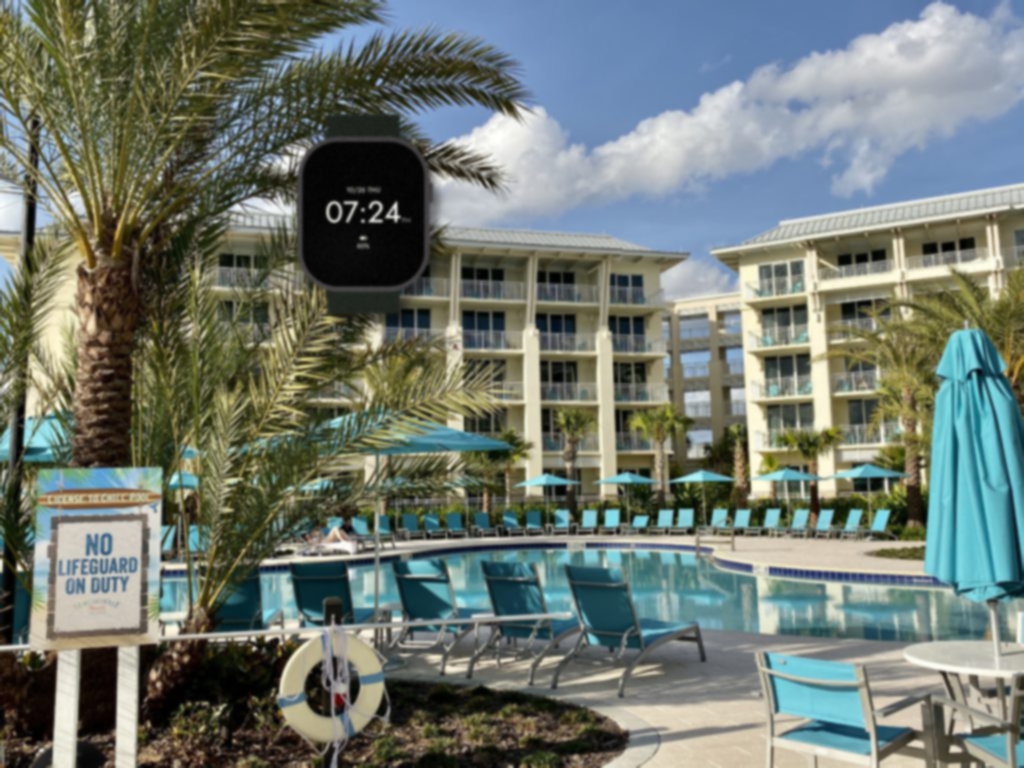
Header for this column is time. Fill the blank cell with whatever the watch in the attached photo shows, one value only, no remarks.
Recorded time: 7:24
